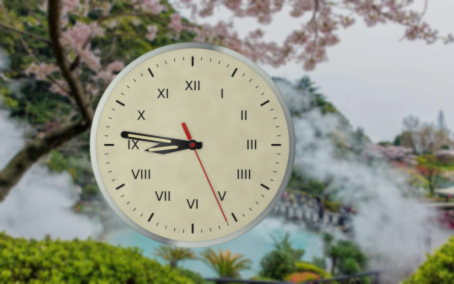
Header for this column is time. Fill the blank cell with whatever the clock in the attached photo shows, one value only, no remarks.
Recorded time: 8:46:26
